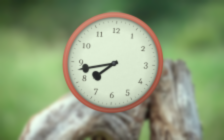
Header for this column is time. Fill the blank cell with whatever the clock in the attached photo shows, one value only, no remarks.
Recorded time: 7:43
